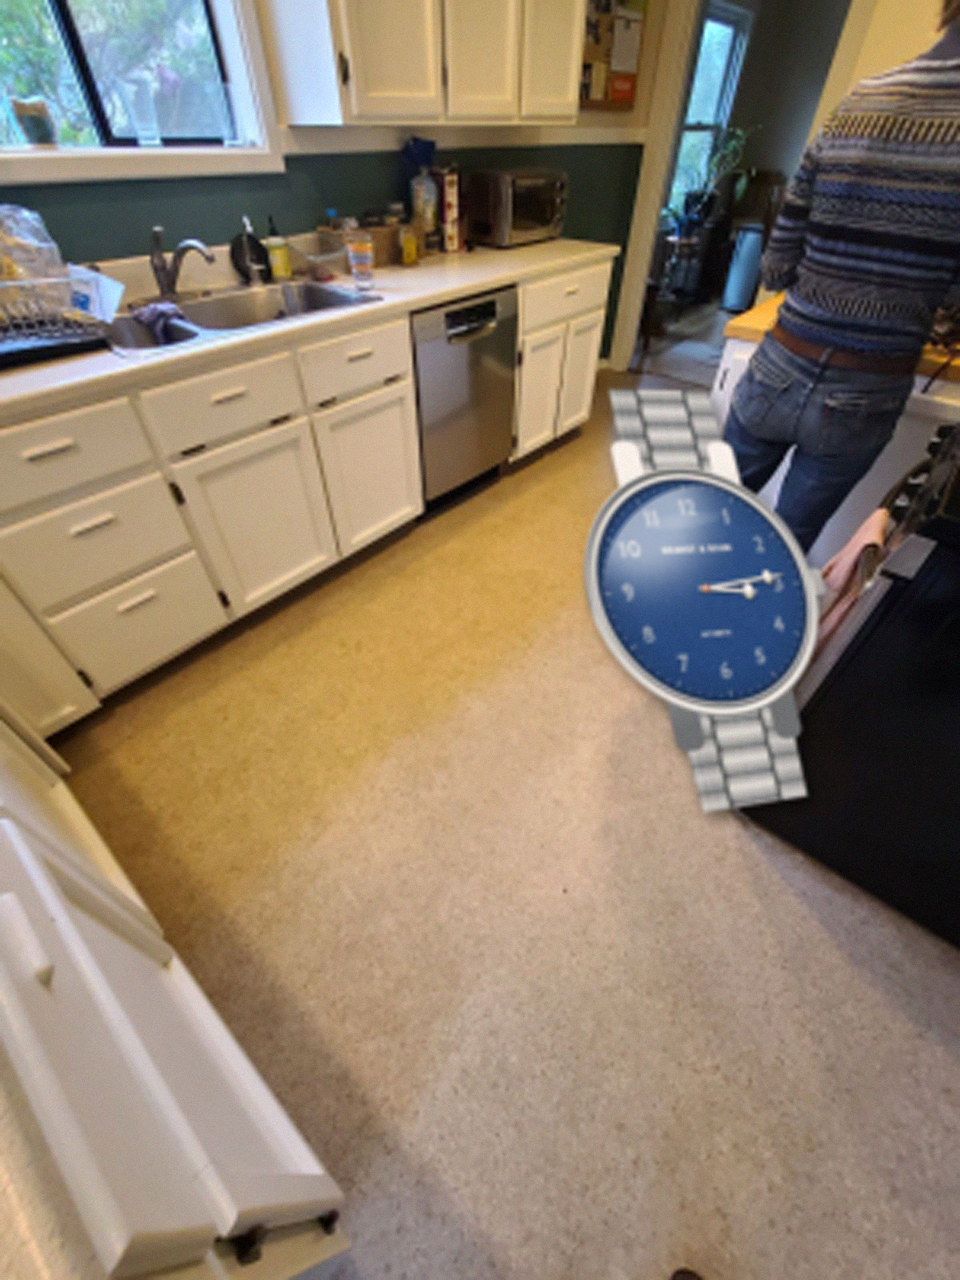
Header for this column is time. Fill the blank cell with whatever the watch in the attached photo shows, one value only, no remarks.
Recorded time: 3:14
